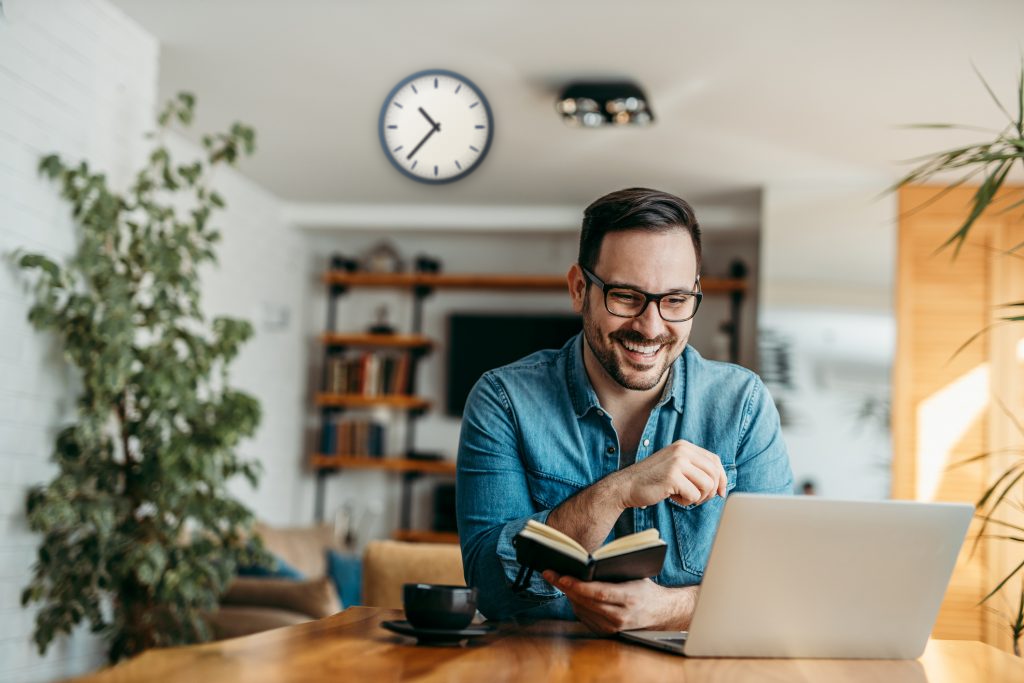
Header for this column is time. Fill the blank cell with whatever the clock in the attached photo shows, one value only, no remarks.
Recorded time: 10:37
